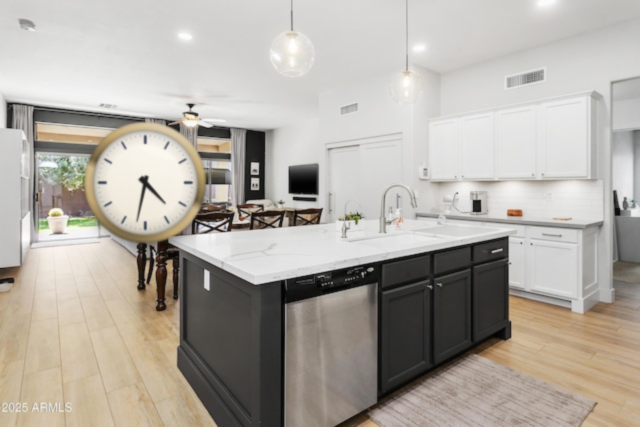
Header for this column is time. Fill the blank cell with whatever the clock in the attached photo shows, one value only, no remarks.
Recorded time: 4:32
